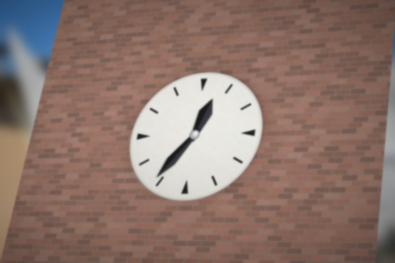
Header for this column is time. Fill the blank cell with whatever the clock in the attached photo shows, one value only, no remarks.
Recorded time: 12:36
